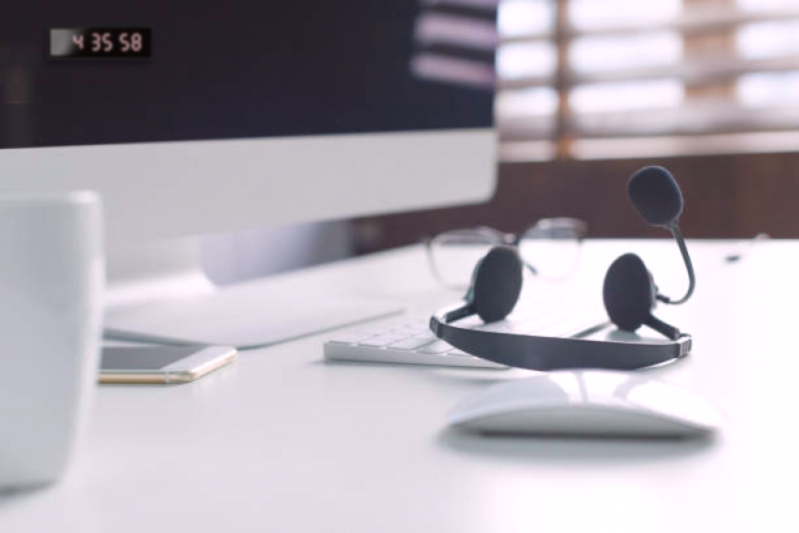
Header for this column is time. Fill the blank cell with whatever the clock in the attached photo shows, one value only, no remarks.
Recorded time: 4:35:58
